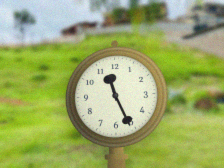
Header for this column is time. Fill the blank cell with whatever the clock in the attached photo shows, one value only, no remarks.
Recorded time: 11:26
